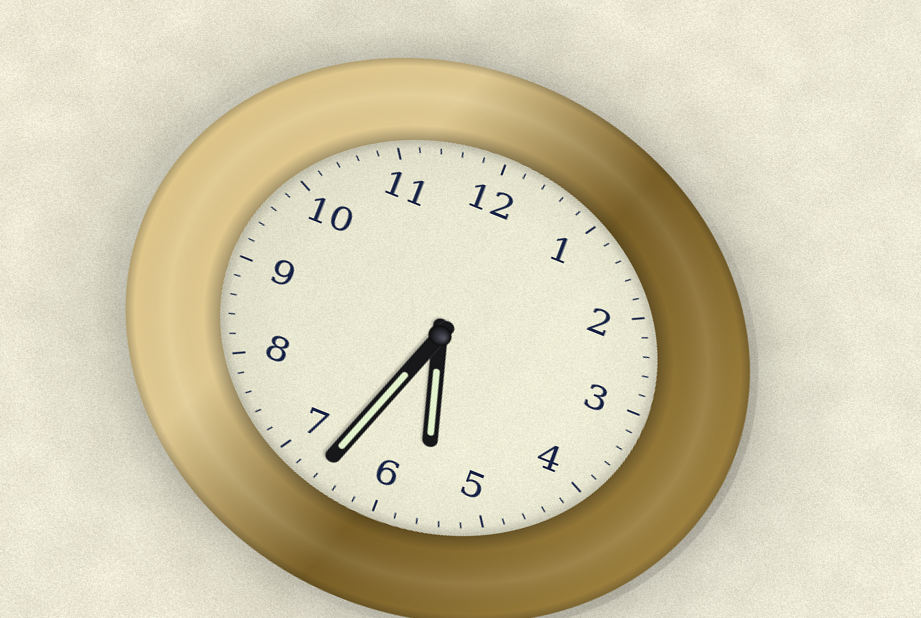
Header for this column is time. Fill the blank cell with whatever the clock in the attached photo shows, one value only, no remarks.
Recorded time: 5:33
